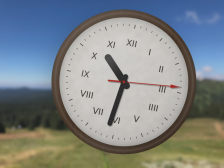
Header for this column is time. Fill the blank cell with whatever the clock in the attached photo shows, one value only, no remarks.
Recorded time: 10:31:14
